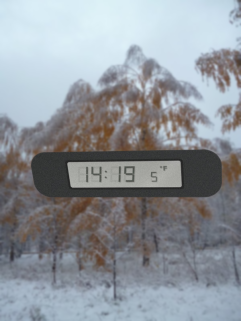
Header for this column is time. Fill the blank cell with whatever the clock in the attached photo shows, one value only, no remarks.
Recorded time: 14:19
